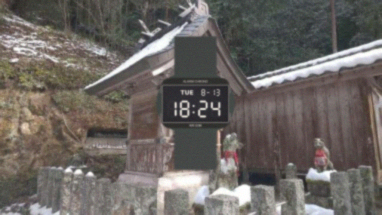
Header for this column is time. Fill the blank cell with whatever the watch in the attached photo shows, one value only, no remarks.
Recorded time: 18:24
